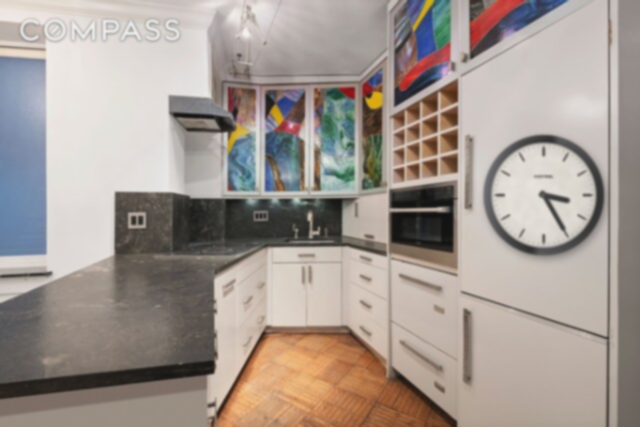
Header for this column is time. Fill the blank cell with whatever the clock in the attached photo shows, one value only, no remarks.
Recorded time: 3:25
